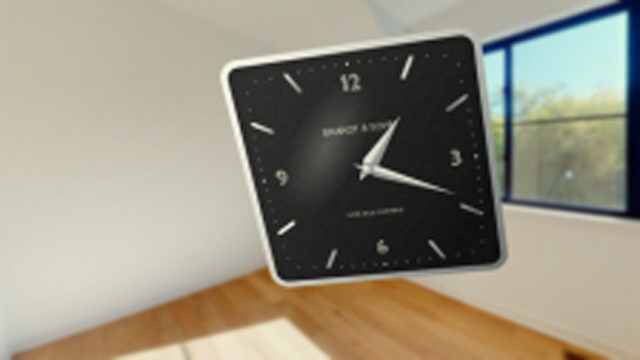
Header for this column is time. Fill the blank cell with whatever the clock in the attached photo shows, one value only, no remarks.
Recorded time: 1:19
